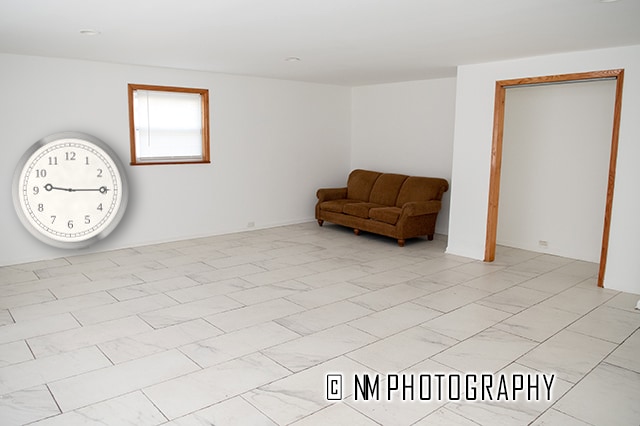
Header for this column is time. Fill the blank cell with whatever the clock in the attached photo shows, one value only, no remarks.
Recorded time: 9:15
